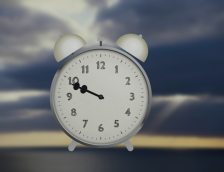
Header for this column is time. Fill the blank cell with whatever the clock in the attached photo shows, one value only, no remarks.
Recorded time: 9:49
